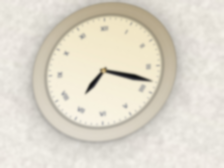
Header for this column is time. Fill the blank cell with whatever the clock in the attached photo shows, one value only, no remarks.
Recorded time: 7:18
